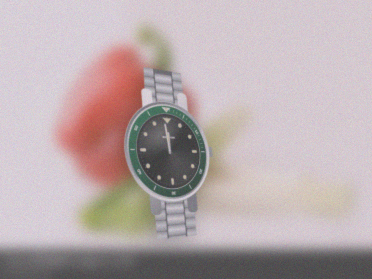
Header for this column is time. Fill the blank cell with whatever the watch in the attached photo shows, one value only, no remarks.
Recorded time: 11:59
